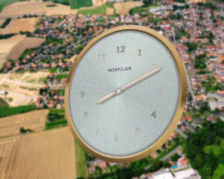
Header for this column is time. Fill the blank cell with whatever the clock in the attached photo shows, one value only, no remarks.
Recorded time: 8:11
